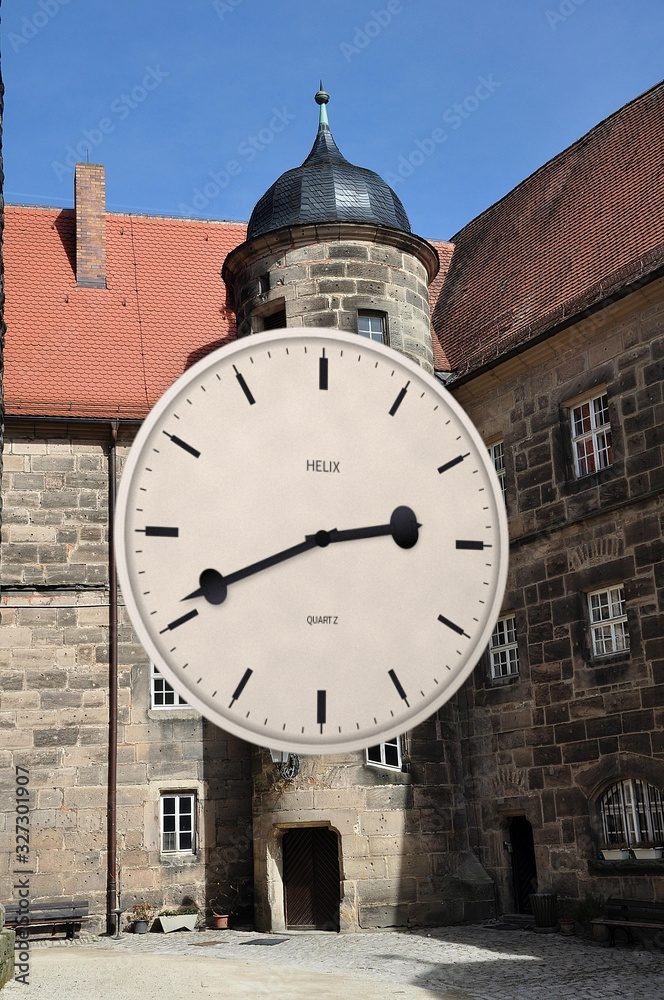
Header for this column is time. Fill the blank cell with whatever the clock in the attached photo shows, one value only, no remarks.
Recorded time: 2:41
